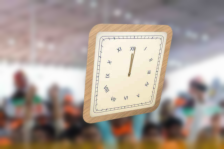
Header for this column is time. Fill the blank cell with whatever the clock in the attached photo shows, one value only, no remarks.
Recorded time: 12:01
